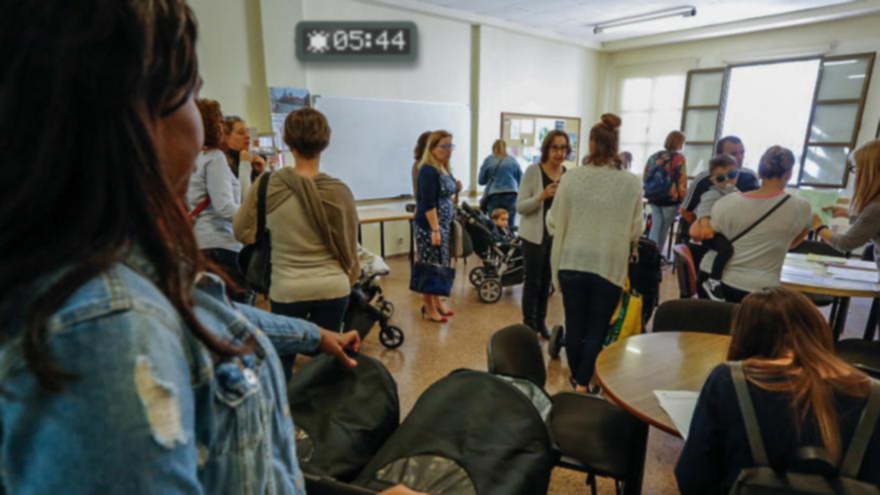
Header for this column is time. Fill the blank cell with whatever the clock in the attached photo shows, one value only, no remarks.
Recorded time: 5:44
